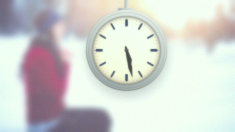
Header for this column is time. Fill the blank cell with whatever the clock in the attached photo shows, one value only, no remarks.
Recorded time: 5:28
